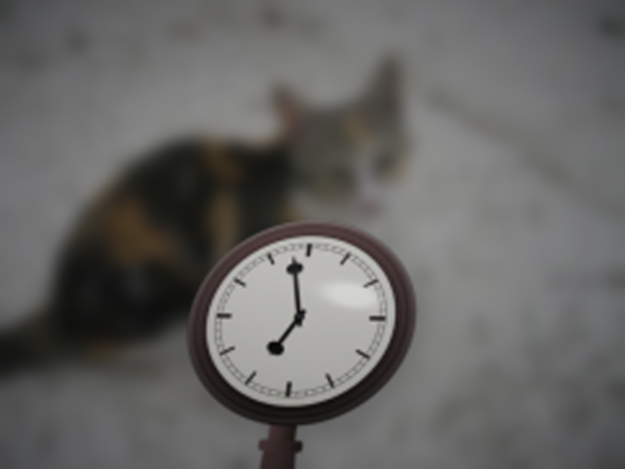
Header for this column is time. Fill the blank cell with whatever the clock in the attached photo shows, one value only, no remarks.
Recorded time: 6:58
